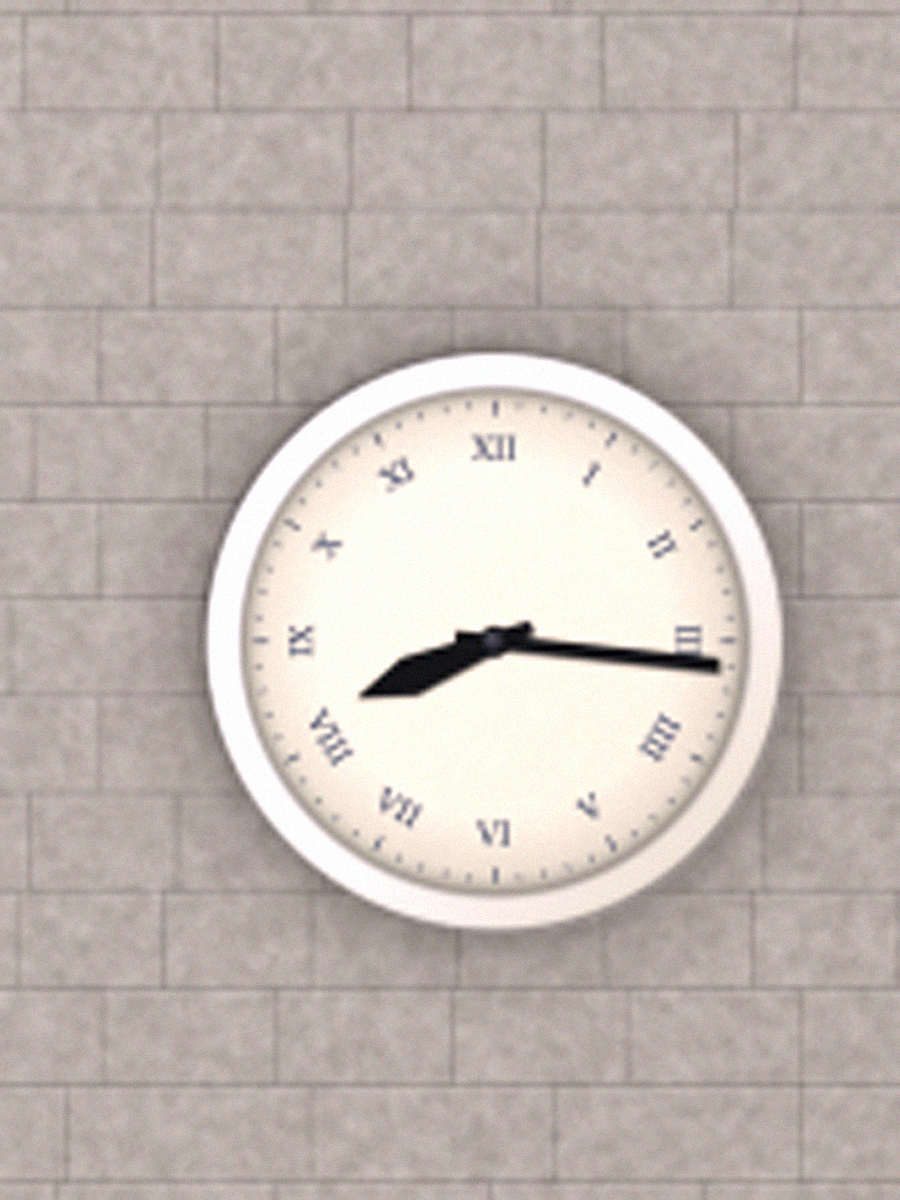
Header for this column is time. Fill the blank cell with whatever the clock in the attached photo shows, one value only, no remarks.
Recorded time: 8:16
